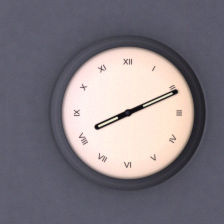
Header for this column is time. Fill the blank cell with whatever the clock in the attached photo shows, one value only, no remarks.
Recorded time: 8:11
